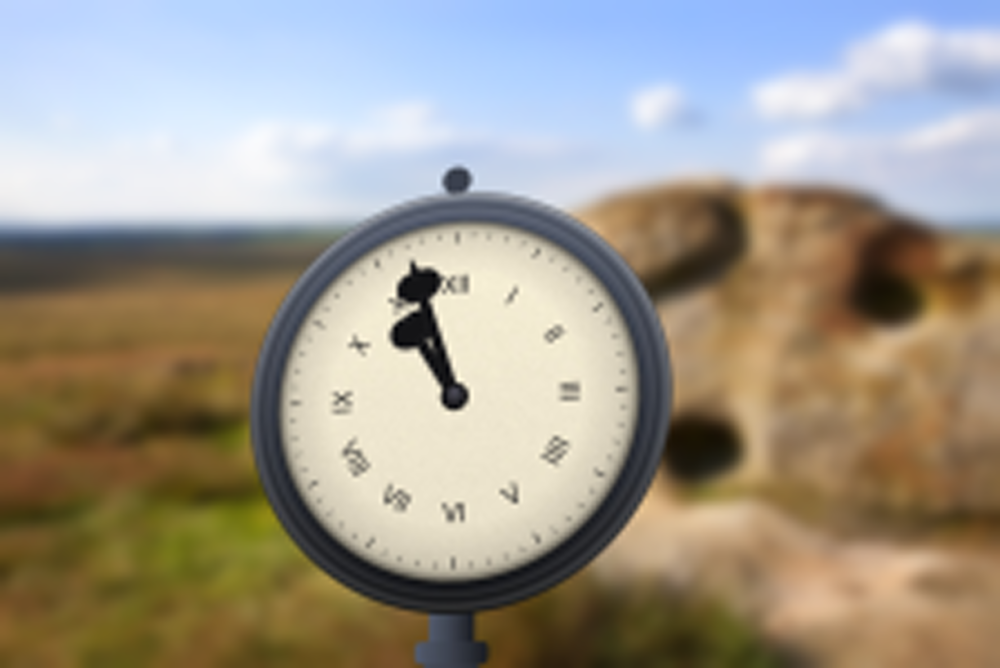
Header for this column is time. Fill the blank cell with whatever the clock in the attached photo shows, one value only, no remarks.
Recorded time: 10:57
